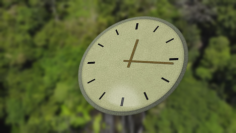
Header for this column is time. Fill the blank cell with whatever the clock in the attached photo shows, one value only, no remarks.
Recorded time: 12:16
